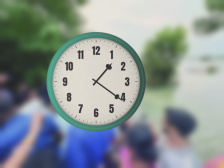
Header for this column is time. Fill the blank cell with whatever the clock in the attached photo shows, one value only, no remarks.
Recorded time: 1:21
